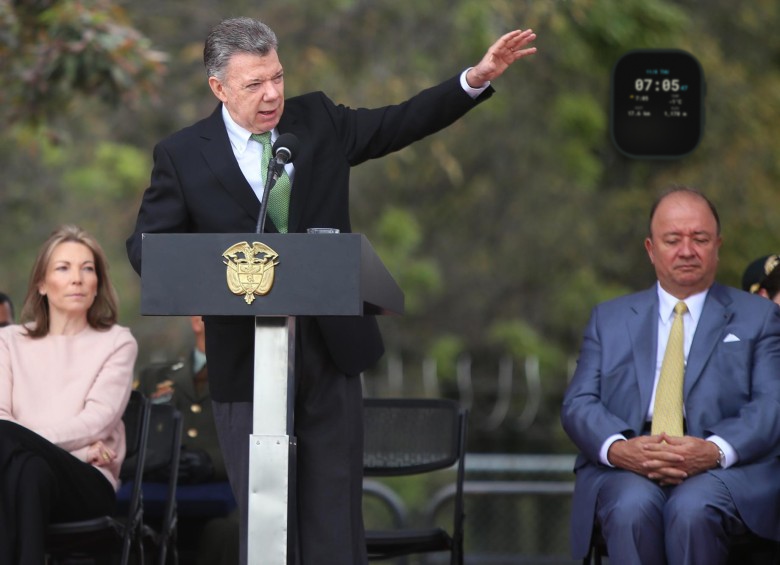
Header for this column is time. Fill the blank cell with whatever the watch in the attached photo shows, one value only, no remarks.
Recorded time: 7:05
